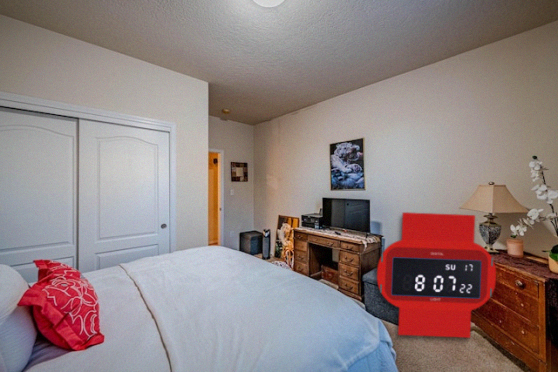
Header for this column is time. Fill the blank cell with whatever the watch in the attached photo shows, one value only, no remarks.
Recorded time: 8:07:22
